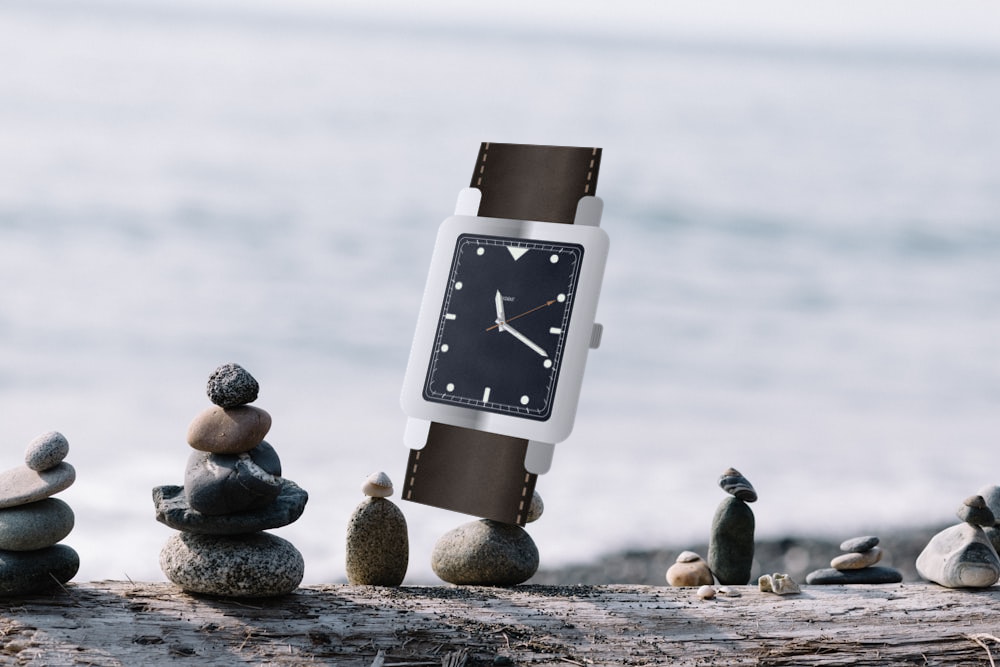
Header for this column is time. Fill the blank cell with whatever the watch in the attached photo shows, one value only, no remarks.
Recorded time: 11:19:10
